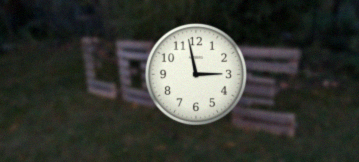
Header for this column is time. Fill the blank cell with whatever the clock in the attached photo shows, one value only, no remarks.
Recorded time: 2:58
